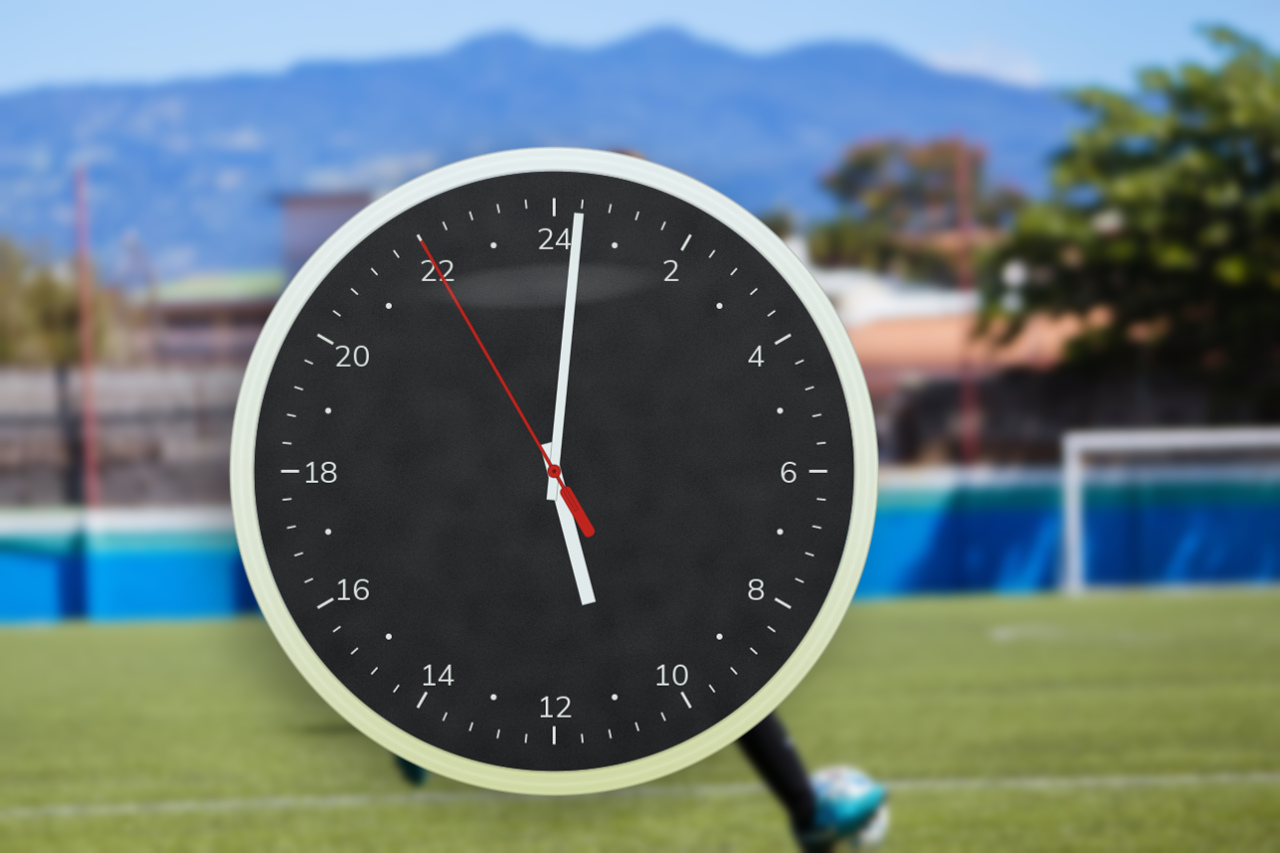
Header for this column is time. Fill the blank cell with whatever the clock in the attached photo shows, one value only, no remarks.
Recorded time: 11:00:55
